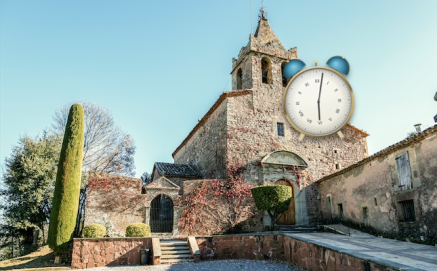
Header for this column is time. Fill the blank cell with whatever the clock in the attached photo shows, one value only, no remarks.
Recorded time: 6:02
